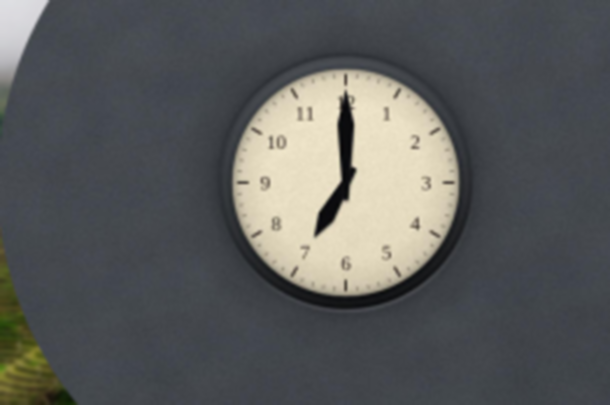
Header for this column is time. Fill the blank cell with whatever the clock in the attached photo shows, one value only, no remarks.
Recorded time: 7:00
